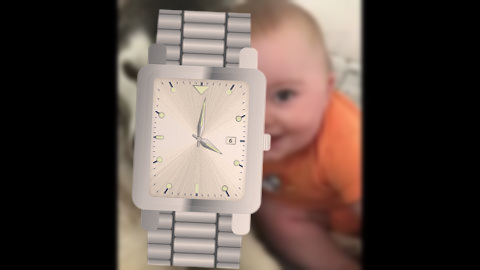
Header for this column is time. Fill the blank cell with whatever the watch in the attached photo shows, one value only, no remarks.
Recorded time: 4:01
